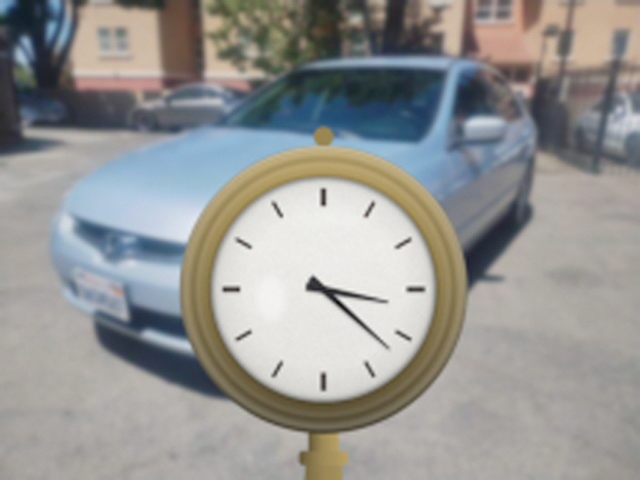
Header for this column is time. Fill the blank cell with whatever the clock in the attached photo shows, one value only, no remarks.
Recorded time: 3:22
